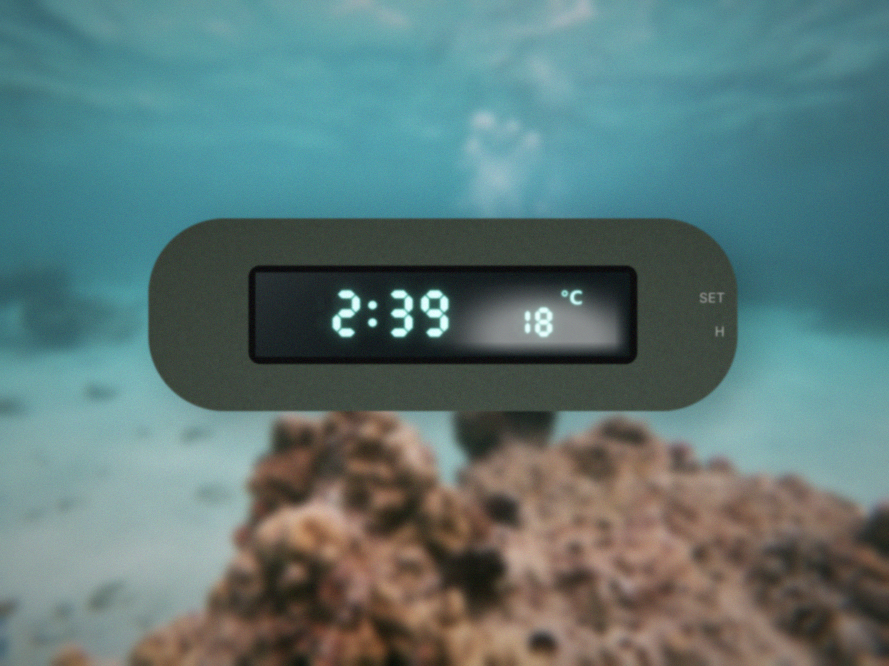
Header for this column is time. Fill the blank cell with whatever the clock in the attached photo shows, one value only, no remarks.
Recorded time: 2:39
